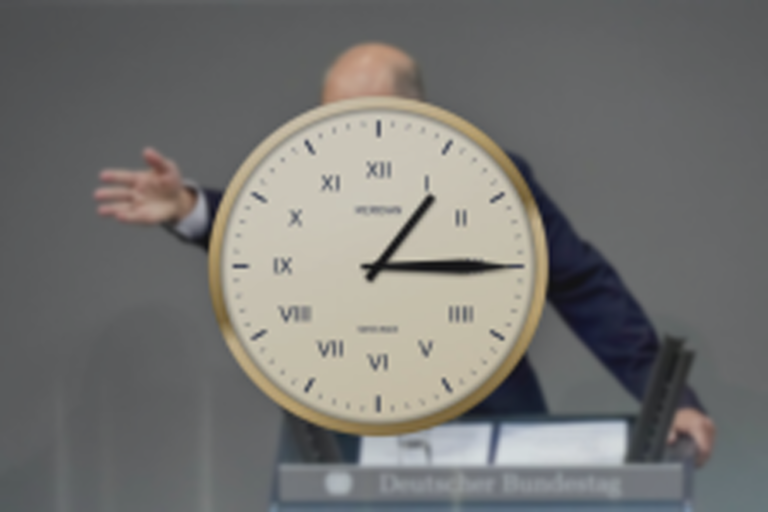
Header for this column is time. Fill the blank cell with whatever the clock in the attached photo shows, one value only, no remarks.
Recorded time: 1:15
